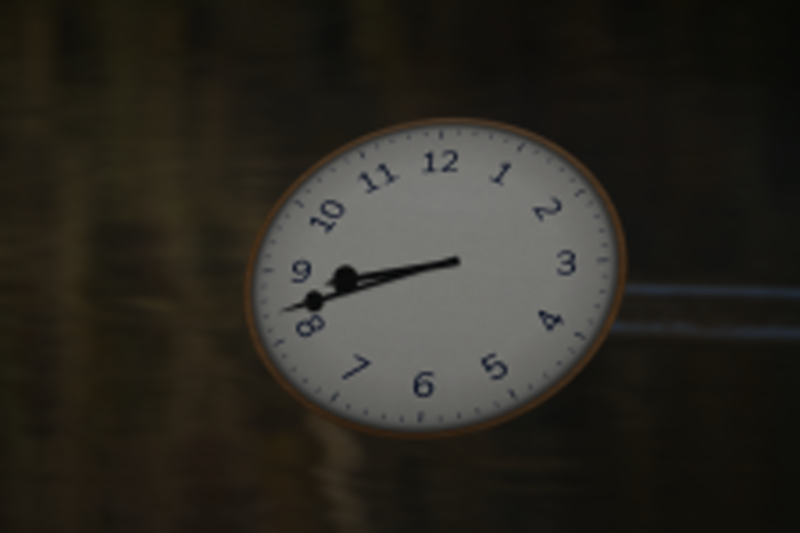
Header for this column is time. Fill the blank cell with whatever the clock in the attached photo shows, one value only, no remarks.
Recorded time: 8:42
